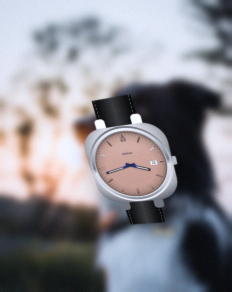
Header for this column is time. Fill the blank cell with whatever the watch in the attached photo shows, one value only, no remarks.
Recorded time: 3:43
